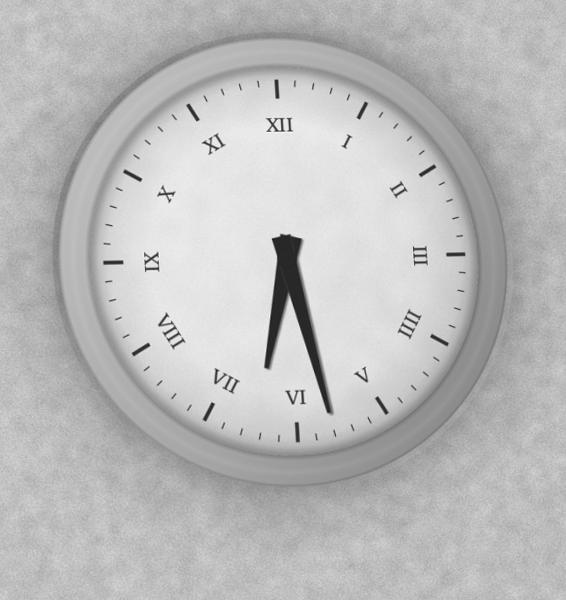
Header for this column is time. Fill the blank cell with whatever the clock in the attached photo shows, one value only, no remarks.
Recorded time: 6:28
